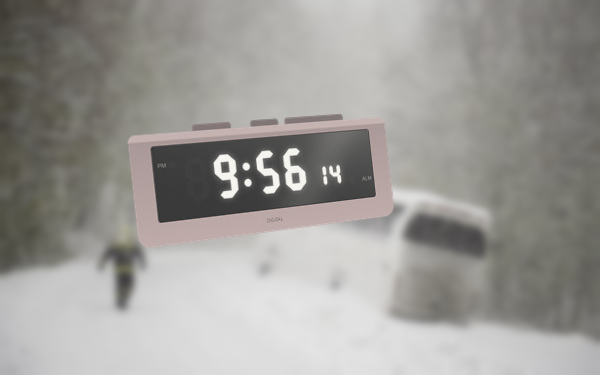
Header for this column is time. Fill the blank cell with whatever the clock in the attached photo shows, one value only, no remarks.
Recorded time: 9:56:14
